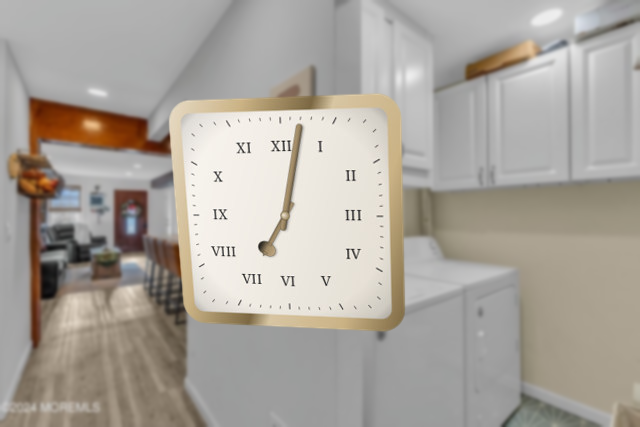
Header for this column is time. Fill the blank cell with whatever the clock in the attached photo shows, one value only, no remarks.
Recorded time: 7:02
